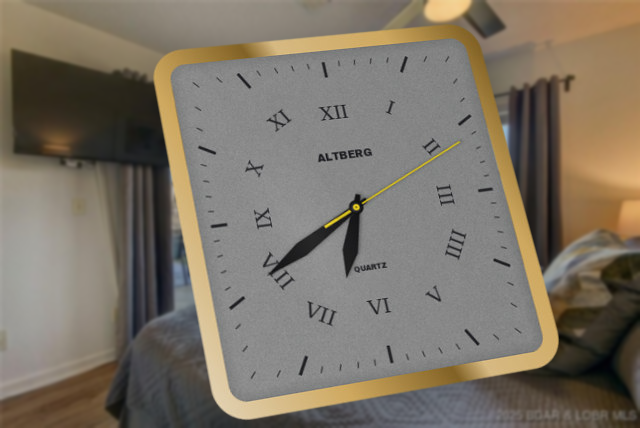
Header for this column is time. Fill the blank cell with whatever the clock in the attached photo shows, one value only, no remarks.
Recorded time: 6:40:11
